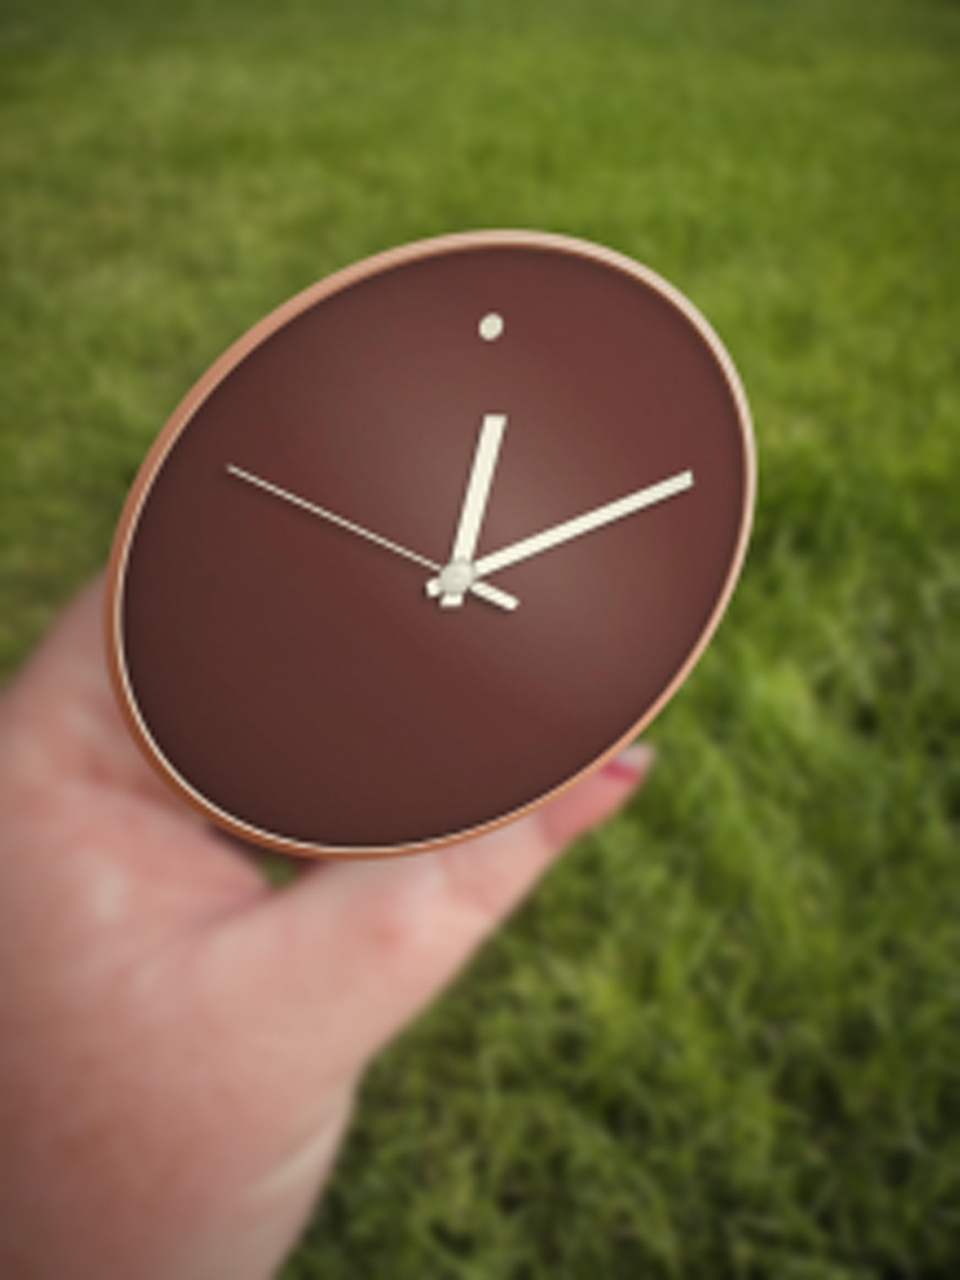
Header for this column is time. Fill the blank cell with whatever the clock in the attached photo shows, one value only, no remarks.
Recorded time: 12:11:50
